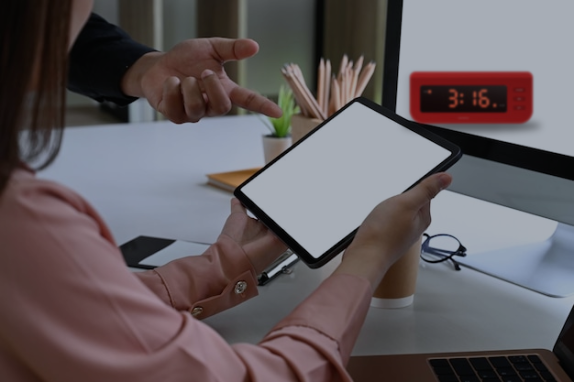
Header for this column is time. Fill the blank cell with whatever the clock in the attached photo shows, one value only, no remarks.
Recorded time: 3:16
